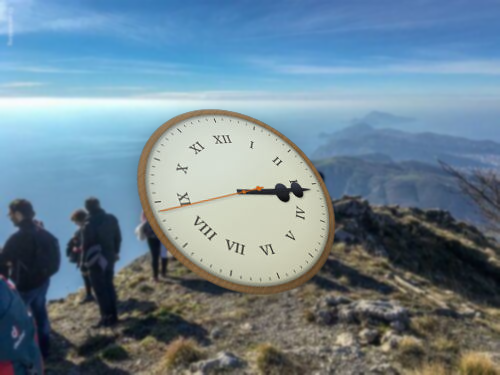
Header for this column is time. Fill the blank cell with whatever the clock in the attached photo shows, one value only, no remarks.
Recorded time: 3:15:44
